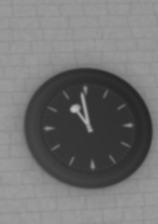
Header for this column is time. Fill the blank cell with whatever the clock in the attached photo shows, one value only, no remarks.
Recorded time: 10:59
